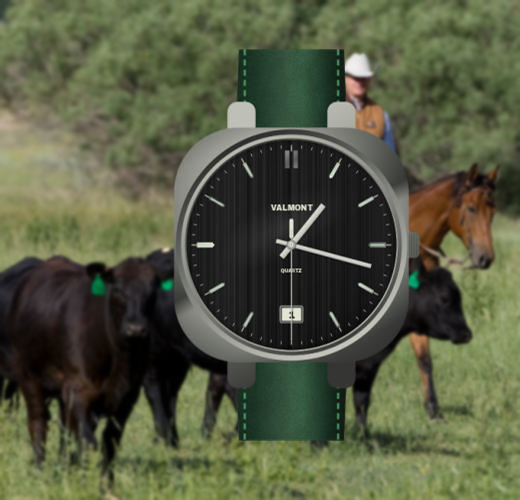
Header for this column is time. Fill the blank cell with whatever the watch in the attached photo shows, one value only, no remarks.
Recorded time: 1:17:30
